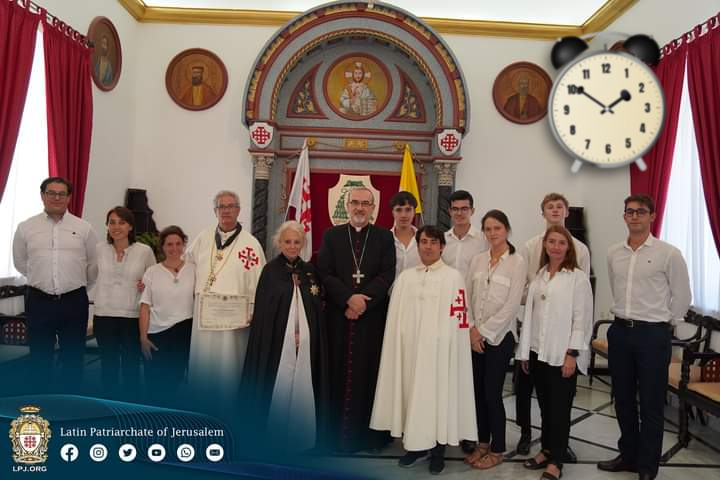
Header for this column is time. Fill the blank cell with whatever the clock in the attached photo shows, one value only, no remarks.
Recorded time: 1:51
